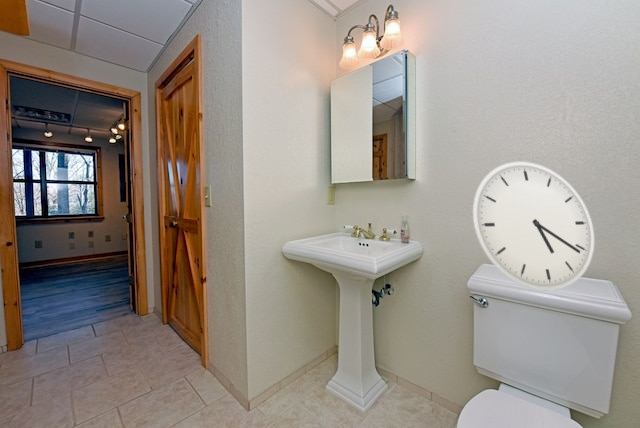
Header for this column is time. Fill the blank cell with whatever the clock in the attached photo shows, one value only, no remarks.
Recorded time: 5:21
